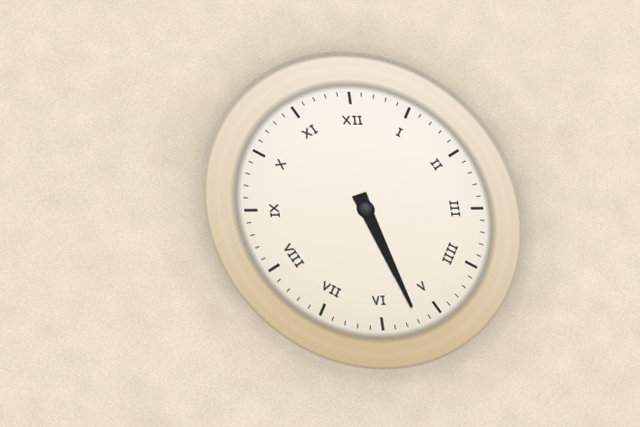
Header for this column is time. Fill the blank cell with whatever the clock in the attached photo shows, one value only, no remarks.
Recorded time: 5:27
